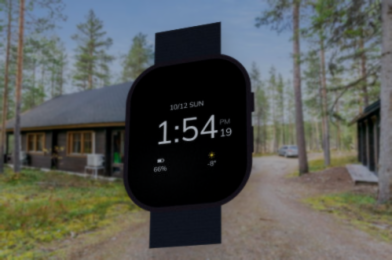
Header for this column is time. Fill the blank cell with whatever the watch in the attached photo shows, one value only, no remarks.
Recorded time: 1:54:19
